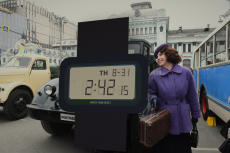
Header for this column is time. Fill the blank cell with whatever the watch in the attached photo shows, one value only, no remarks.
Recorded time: 2:42:15
